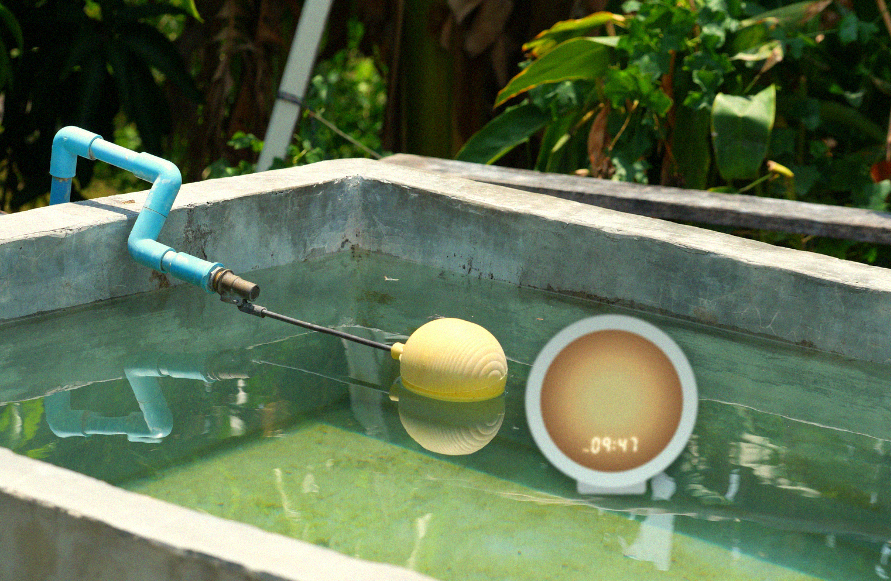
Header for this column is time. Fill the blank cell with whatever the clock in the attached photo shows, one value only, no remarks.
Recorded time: 9:47
